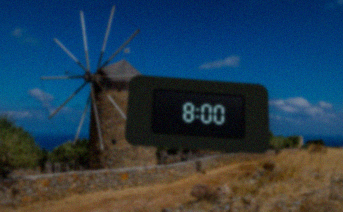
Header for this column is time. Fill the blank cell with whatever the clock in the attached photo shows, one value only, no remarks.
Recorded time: 8:00
